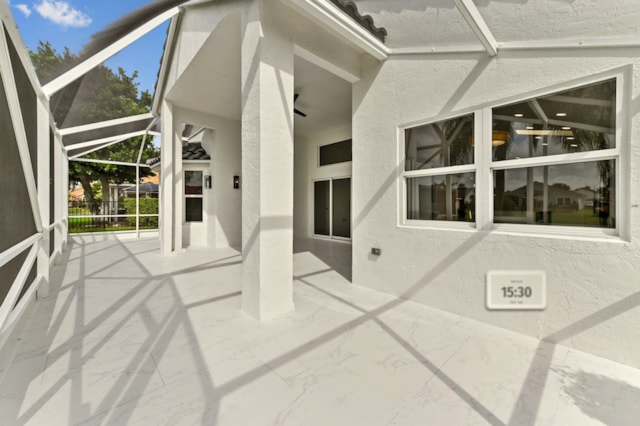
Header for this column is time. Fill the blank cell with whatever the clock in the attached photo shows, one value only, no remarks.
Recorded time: 15:30
